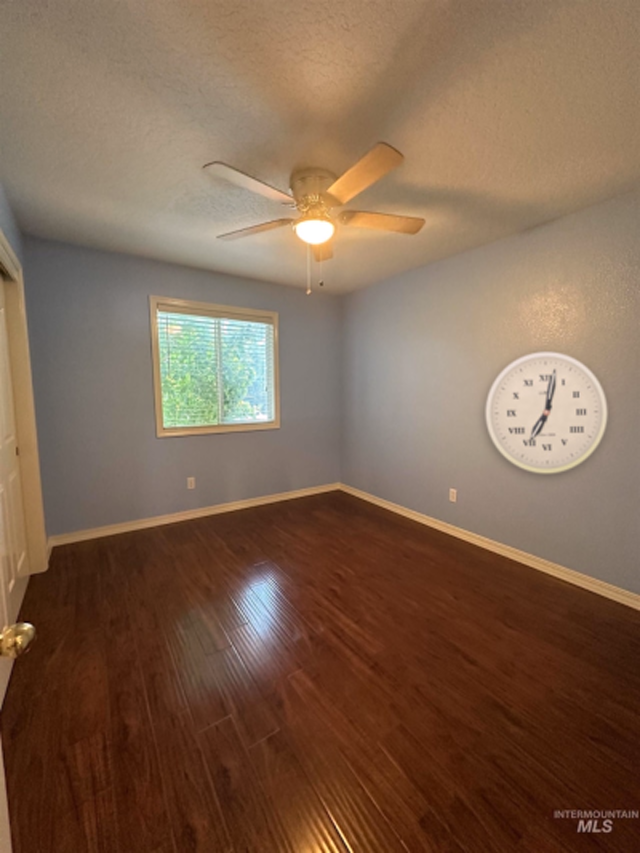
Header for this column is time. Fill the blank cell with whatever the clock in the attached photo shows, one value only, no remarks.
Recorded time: 7:02
